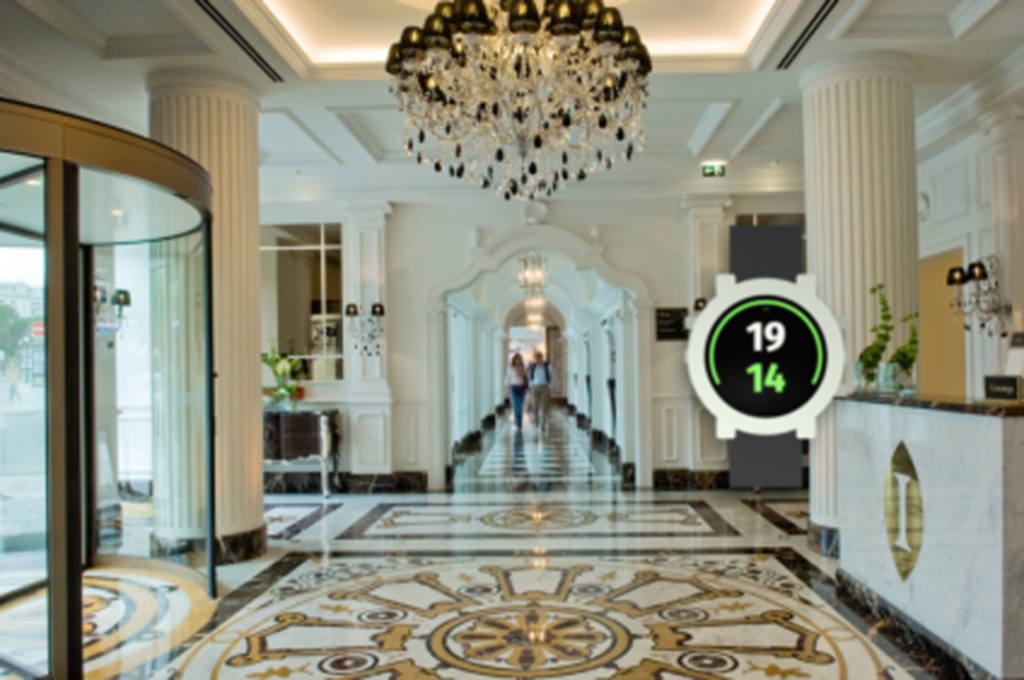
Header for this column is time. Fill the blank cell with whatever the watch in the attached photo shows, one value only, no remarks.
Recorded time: 19:14
